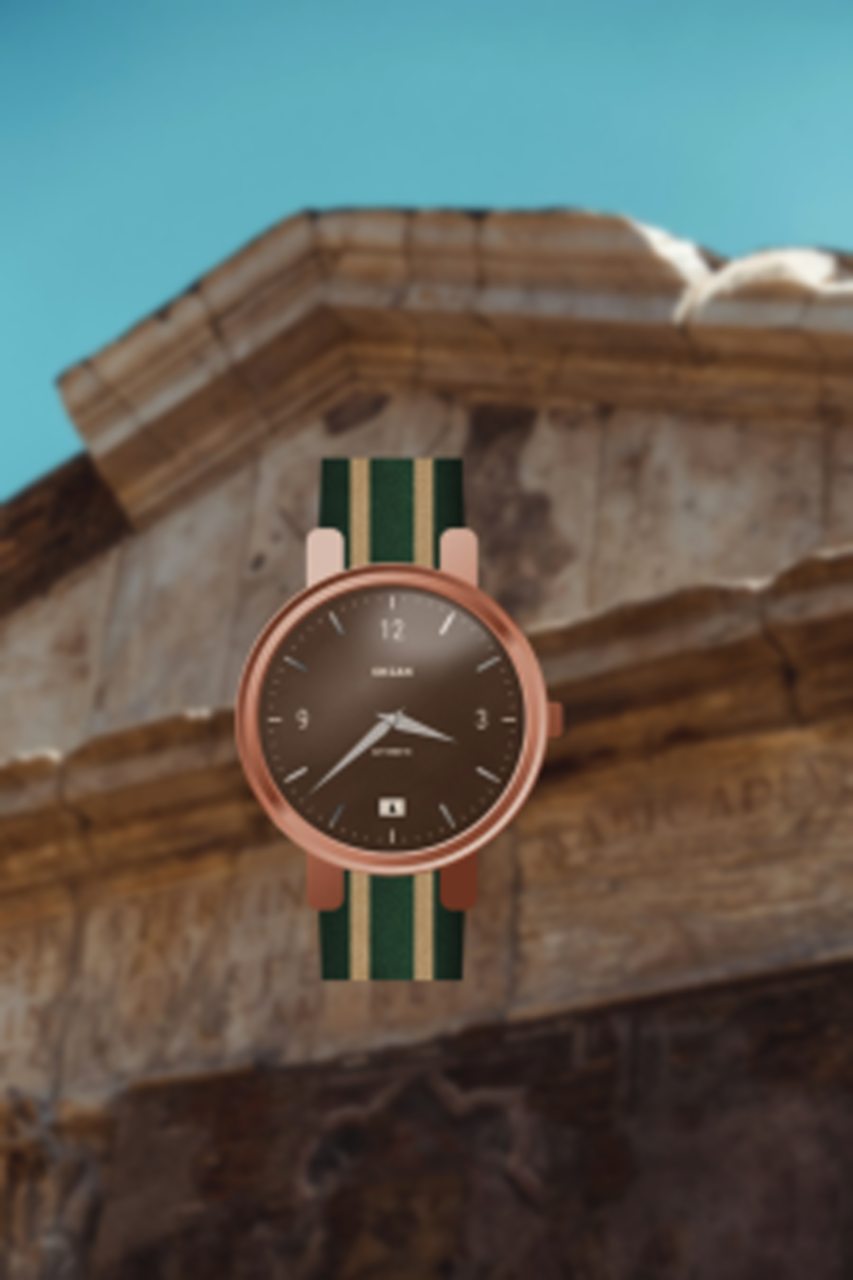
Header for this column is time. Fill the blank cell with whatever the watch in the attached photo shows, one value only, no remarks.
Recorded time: 3:38
